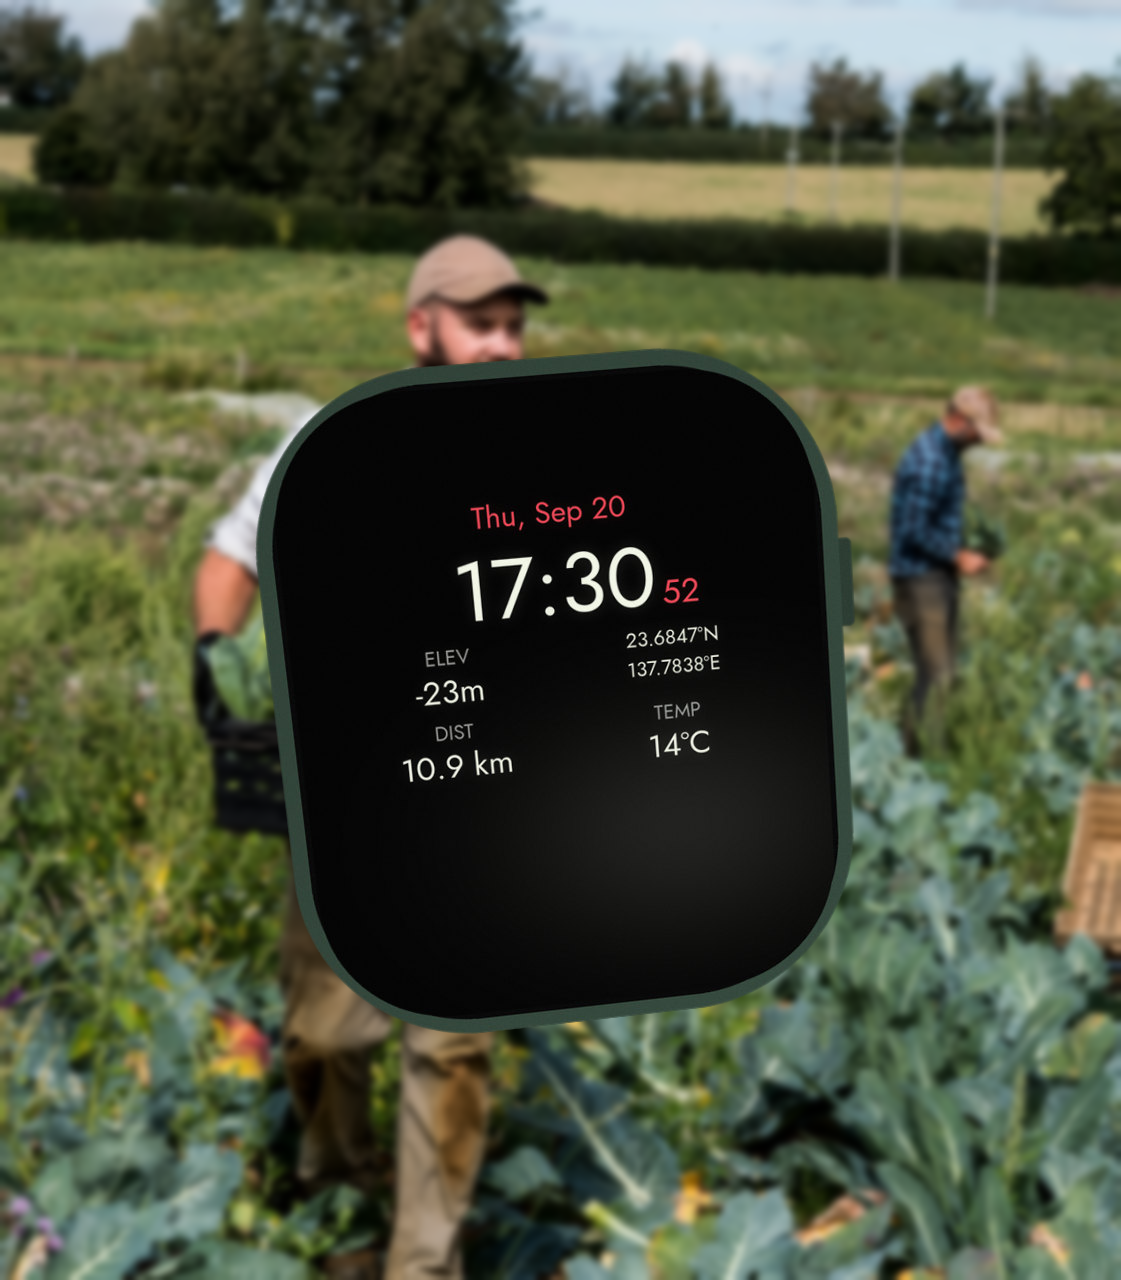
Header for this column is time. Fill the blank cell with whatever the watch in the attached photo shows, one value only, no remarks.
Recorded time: 17:30:52
